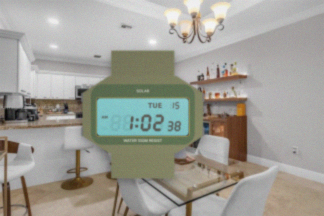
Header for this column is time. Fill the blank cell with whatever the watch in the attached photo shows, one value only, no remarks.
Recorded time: 1:02:38
